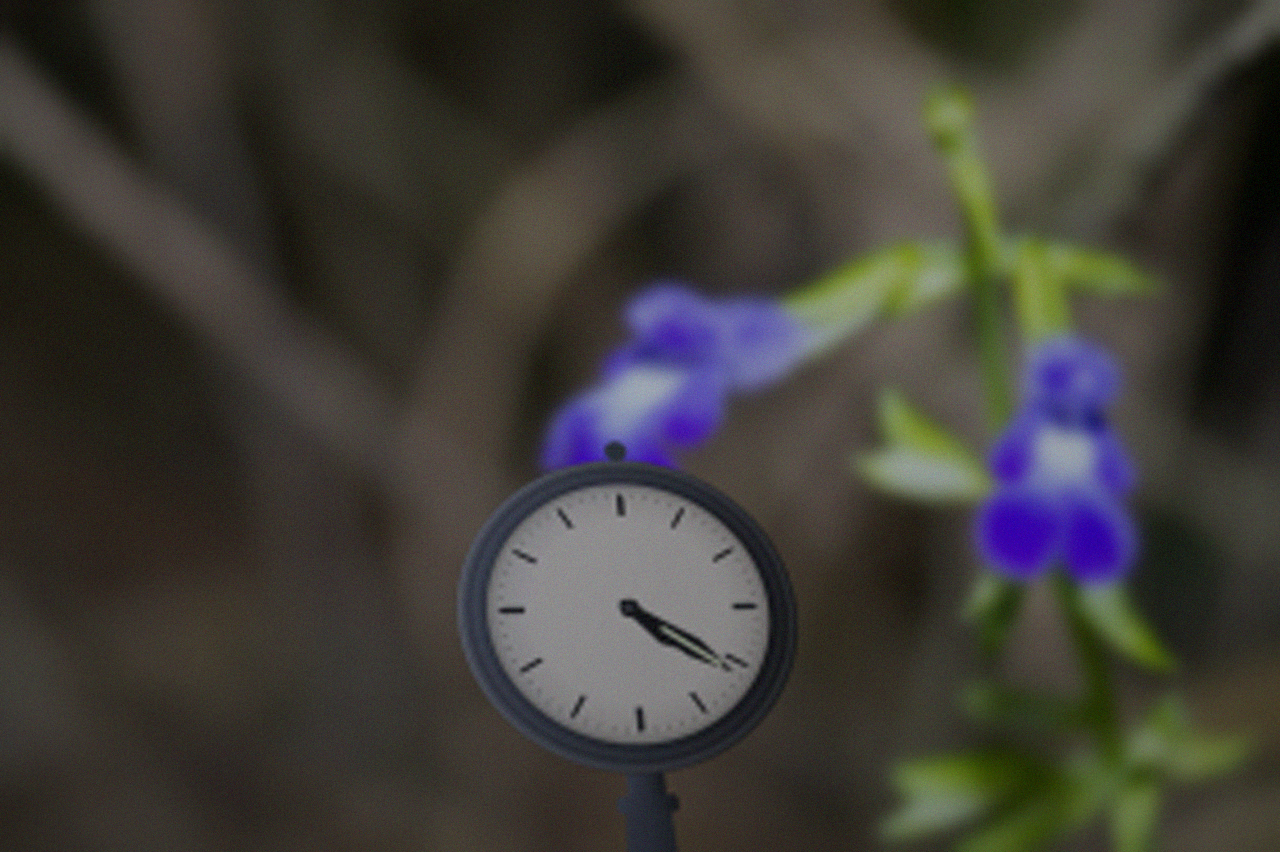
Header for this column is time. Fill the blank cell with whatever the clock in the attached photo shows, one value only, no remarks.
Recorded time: 4:21
